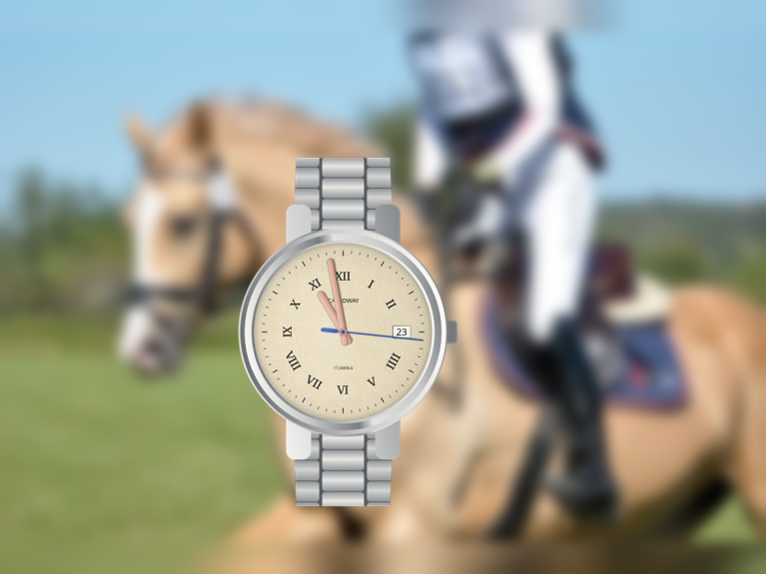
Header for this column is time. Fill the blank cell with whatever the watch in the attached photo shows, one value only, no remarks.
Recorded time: 10:58:16
